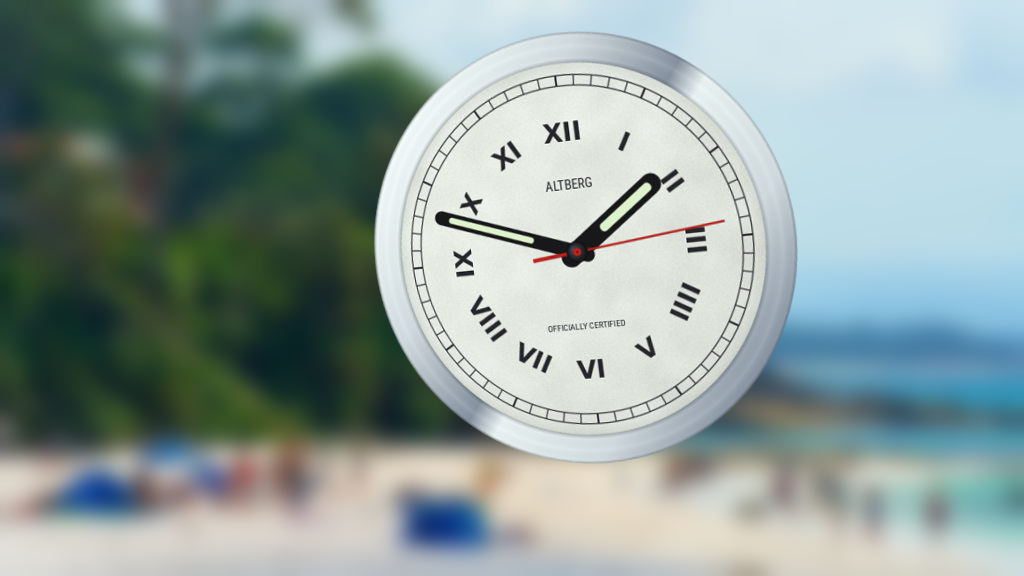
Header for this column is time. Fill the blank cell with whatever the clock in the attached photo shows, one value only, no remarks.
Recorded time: 1:48:14
